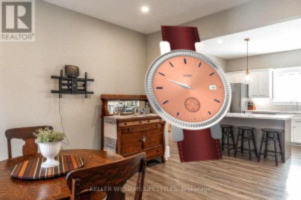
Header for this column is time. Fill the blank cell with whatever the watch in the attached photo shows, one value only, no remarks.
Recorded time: 9:49
